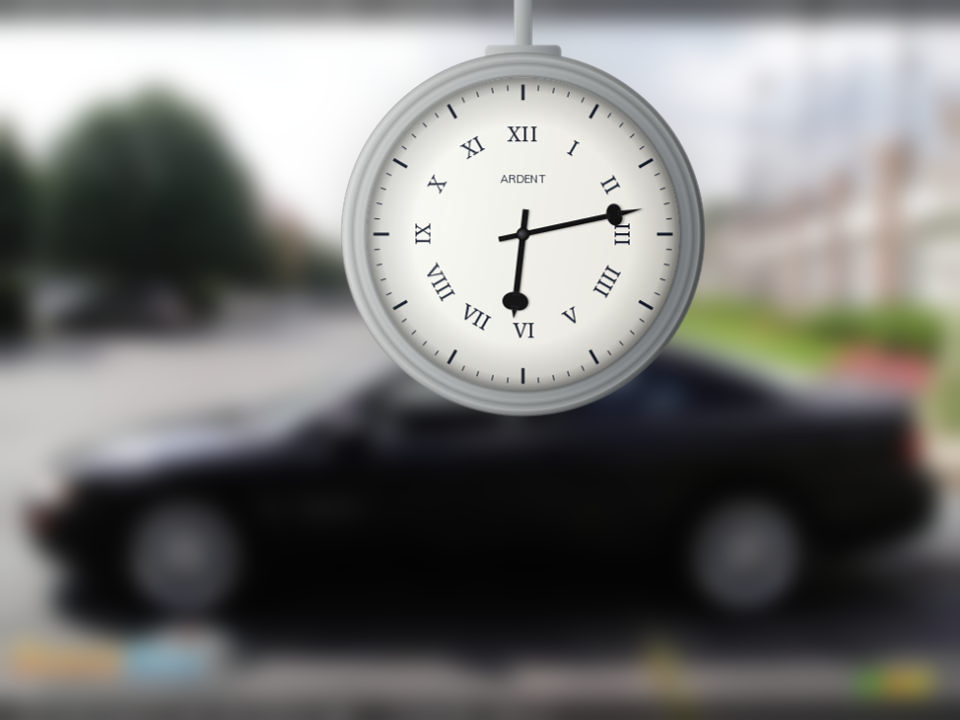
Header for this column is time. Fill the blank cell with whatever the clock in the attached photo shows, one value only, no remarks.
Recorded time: 6:13
